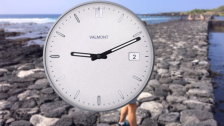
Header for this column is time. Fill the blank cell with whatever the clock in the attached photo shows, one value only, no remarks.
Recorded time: 9:11
